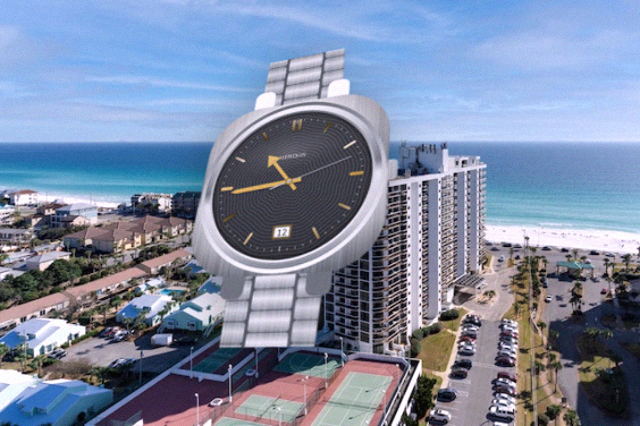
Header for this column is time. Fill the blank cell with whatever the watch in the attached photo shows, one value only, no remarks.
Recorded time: 10:44:12
